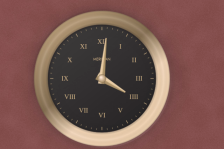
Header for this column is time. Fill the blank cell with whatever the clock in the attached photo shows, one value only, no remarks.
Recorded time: 4:01
